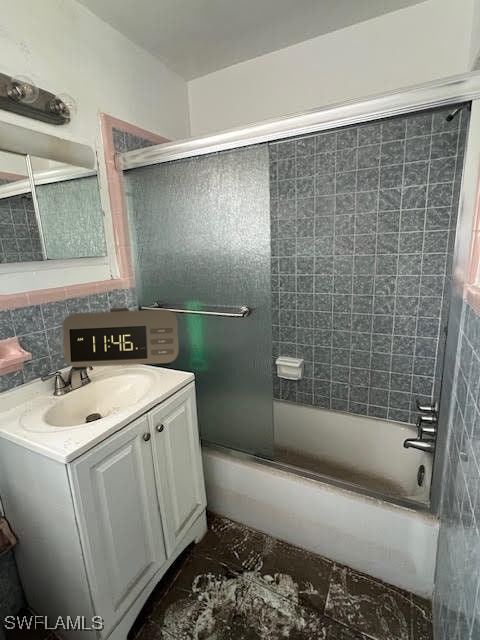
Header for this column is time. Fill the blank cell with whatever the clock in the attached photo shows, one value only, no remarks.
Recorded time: 11:46
